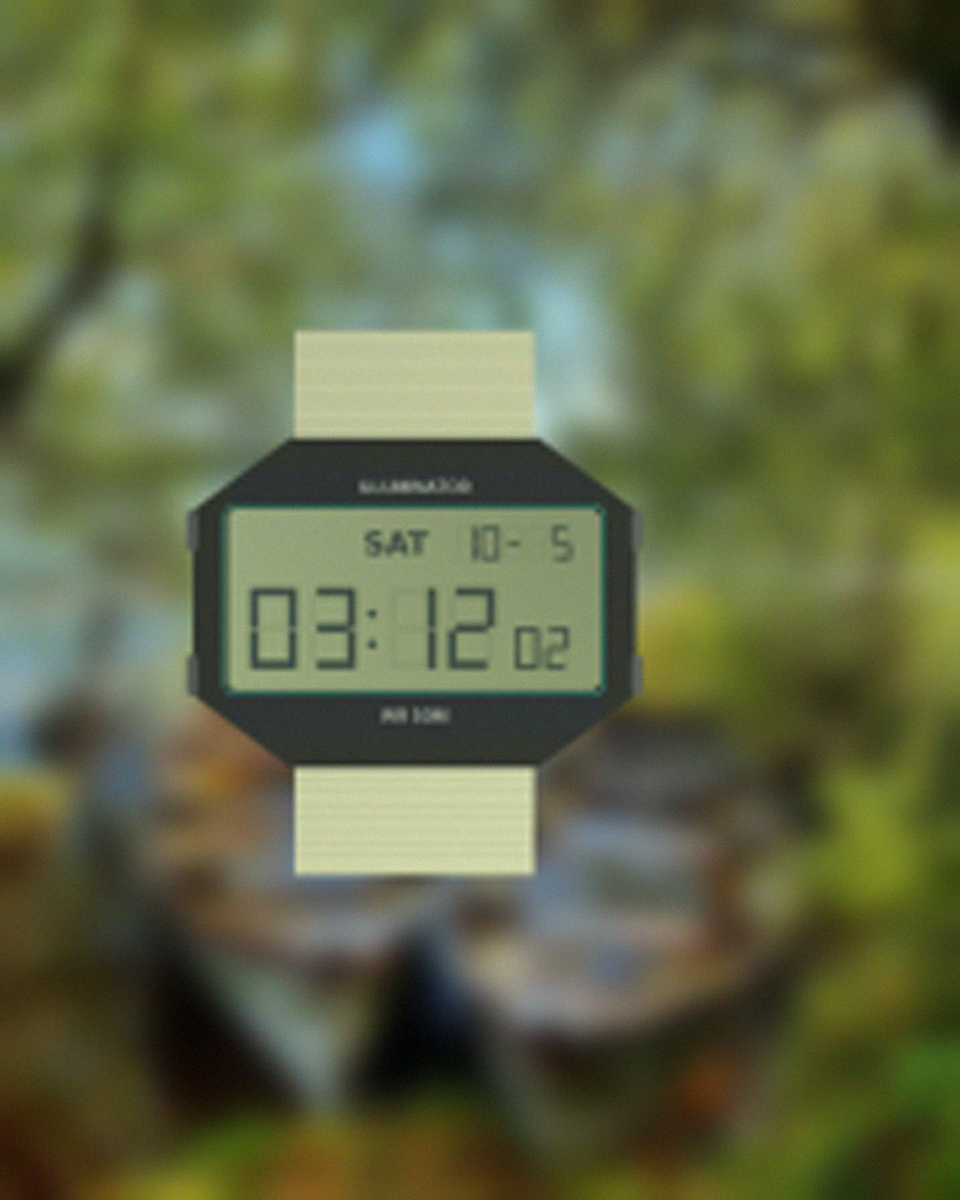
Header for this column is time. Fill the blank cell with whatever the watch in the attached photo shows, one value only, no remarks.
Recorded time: 3:12:02
